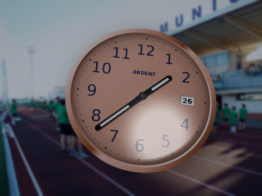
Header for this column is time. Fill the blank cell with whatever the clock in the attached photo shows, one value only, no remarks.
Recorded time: 1:38
